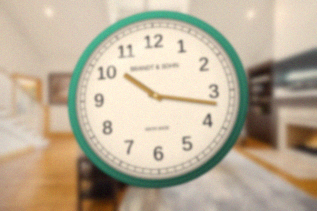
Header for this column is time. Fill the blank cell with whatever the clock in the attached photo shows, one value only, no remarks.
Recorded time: 10:17
